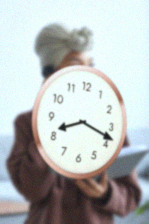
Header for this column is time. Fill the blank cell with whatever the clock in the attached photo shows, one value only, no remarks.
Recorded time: 8:18
